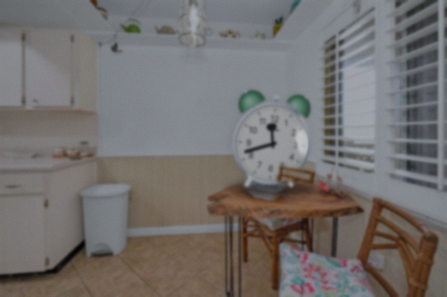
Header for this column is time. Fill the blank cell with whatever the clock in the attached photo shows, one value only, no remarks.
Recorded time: 11:42
